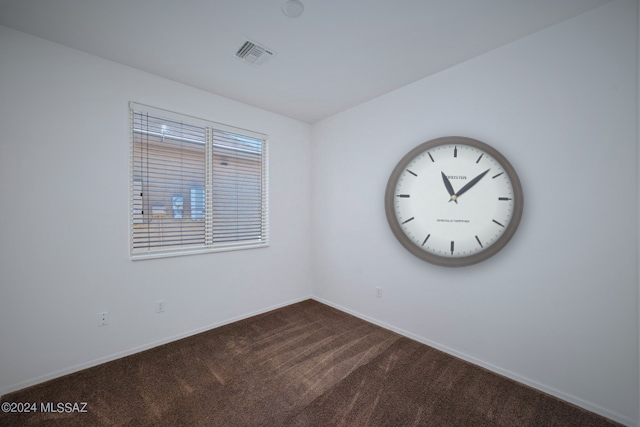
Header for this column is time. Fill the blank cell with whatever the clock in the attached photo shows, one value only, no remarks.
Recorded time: 11:08
